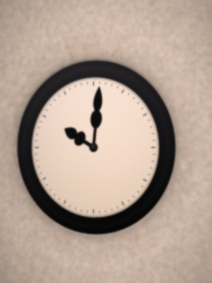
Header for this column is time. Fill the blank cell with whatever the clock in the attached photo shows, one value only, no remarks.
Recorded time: 10:01
